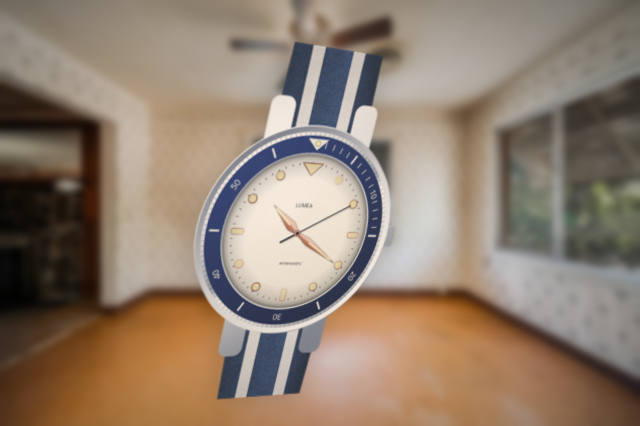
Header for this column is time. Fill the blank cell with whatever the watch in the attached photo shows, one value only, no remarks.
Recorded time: 10:20:10
